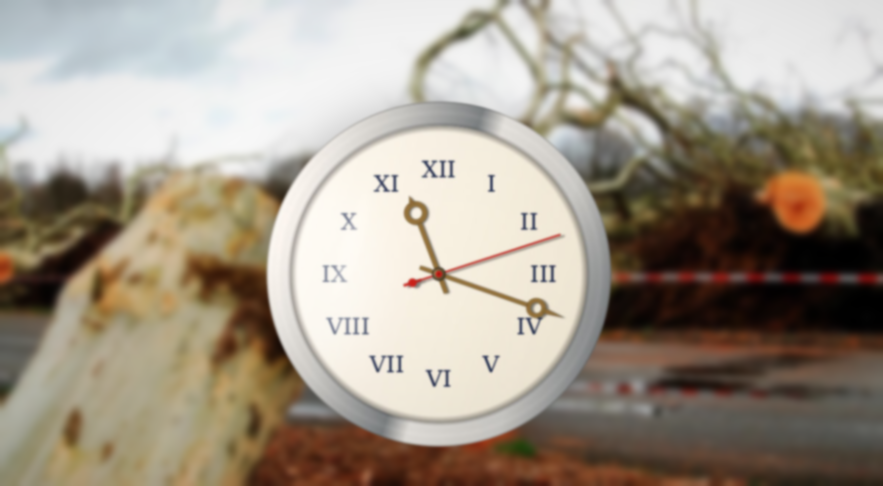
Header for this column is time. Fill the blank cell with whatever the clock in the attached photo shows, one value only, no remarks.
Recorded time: 11:18:12
